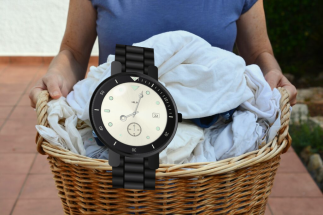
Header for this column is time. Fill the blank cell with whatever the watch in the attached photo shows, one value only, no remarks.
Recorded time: 8:03
